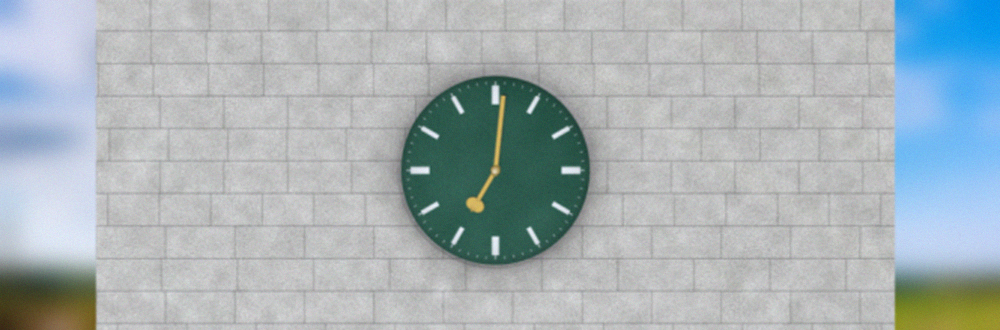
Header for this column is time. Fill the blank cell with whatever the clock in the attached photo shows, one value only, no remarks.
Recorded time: 7:01
